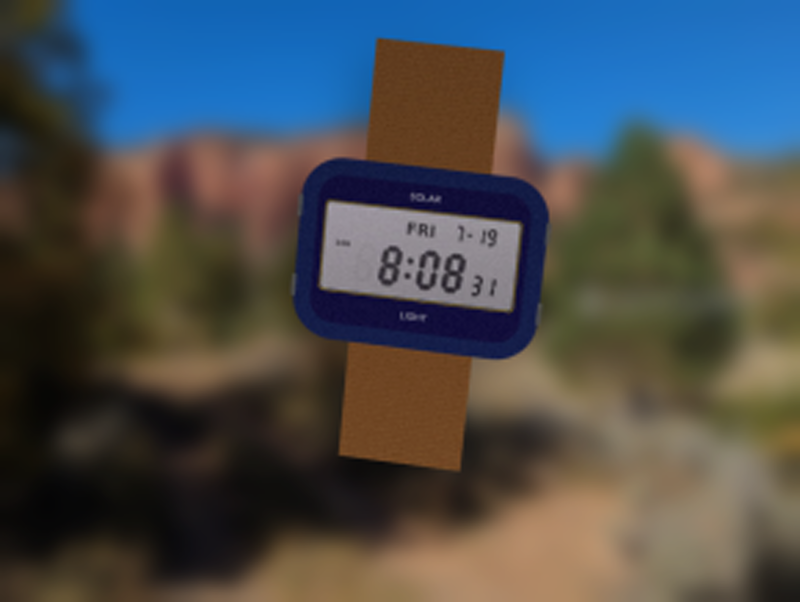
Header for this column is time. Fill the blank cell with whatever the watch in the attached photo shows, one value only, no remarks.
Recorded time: 8:08:31
